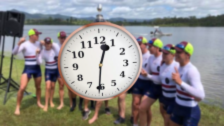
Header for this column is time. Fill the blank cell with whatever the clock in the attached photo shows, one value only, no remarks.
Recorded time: 12:31
